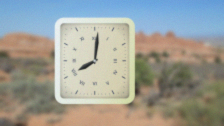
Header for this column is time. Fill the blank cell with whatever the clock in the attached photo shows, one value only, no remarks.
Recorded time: 8:01
